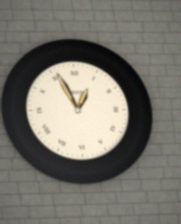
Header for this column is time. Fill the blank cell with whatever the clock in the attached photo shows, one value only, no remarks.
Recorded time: 12:56
